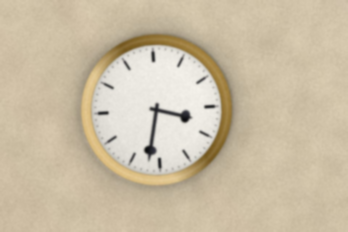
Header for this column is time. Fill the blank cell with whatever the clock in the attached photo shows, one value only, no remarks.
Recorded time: 3:32
